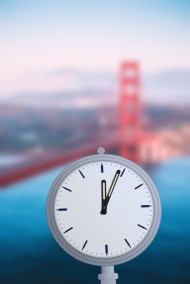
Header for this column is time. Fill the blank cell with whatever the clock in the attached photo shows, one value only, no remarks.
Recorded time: 12:04
